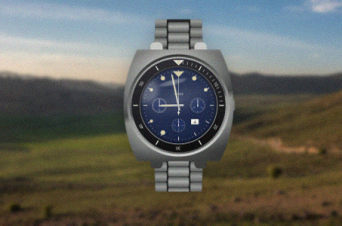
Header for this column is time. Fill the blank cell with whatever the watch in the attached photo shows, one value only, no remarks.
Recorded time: 8:58
